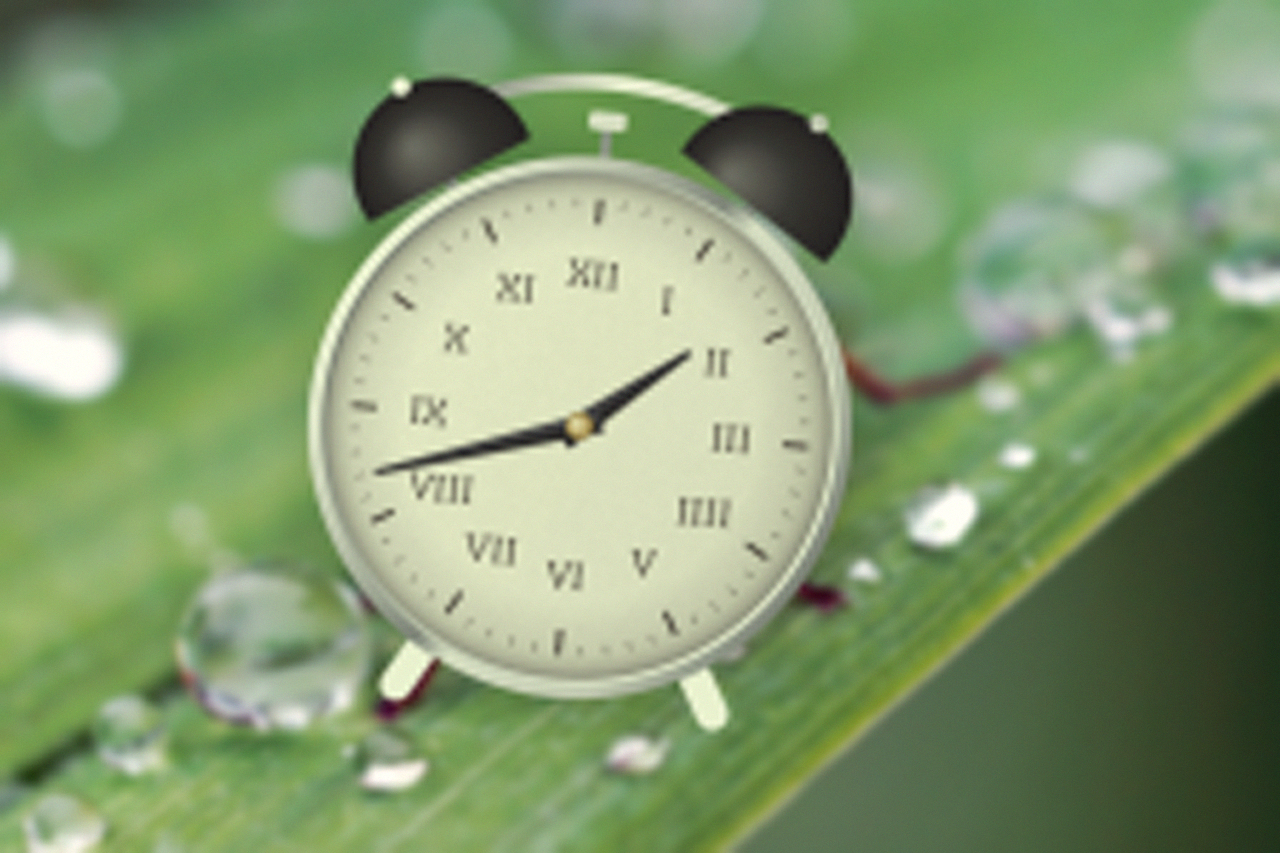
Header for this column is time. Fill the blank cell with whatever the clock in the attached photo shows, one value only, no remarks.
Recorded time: 1:42
